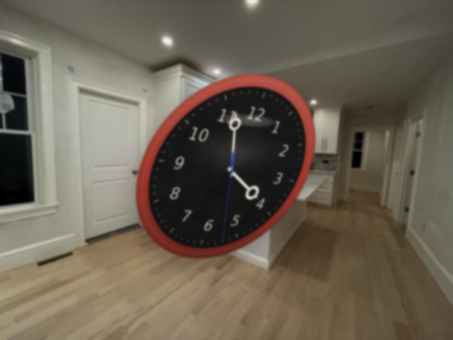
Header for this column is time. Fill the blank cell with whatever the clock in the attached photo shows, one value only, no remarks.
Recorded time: 3:56:27
